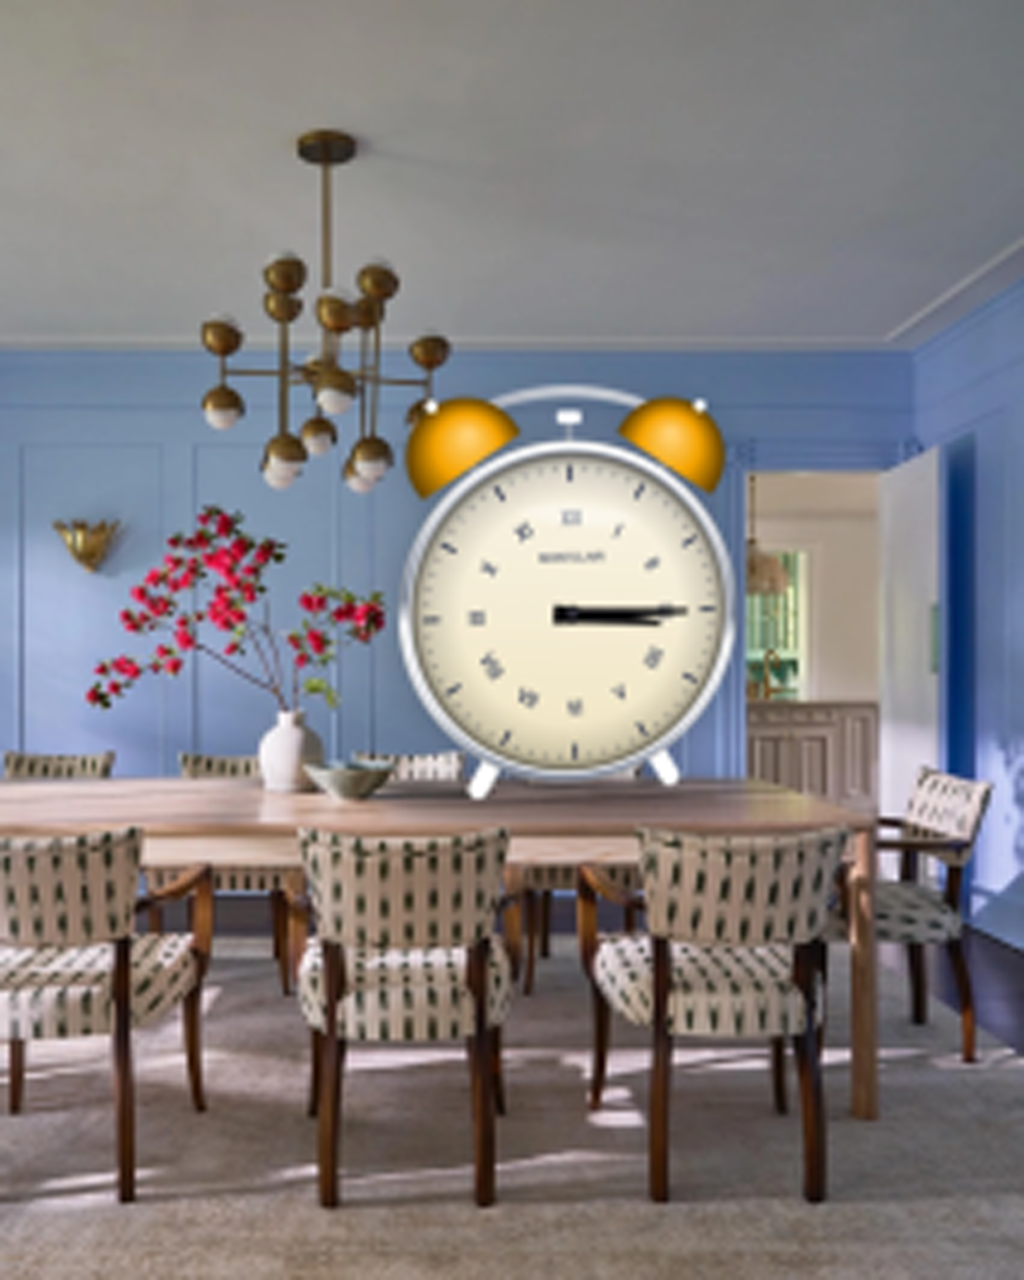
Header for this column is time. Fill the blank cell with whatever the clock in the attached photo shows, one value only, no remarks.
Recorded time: 3:15
